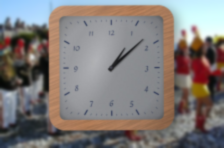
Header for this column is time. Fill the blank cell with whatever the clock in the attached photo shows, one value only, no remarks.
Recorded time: 1:08
